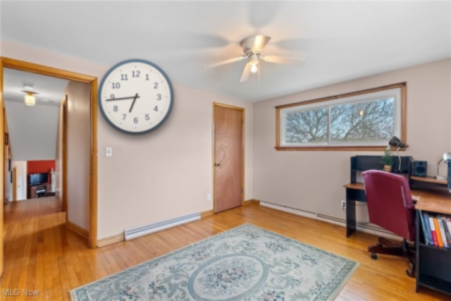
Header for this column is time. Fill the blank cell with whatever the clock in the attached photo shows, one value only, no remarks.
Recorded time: 6:44
